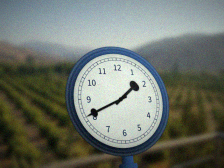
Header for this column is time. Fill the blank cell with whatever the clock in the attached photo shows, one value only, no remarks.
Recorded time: 1:41
